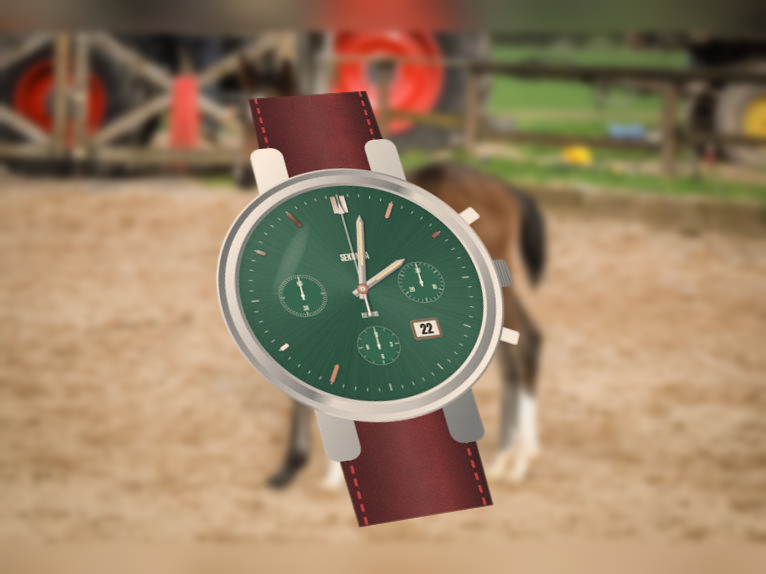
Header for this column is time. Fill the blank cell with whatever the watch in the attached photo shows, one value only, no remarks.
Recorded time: 2:02
